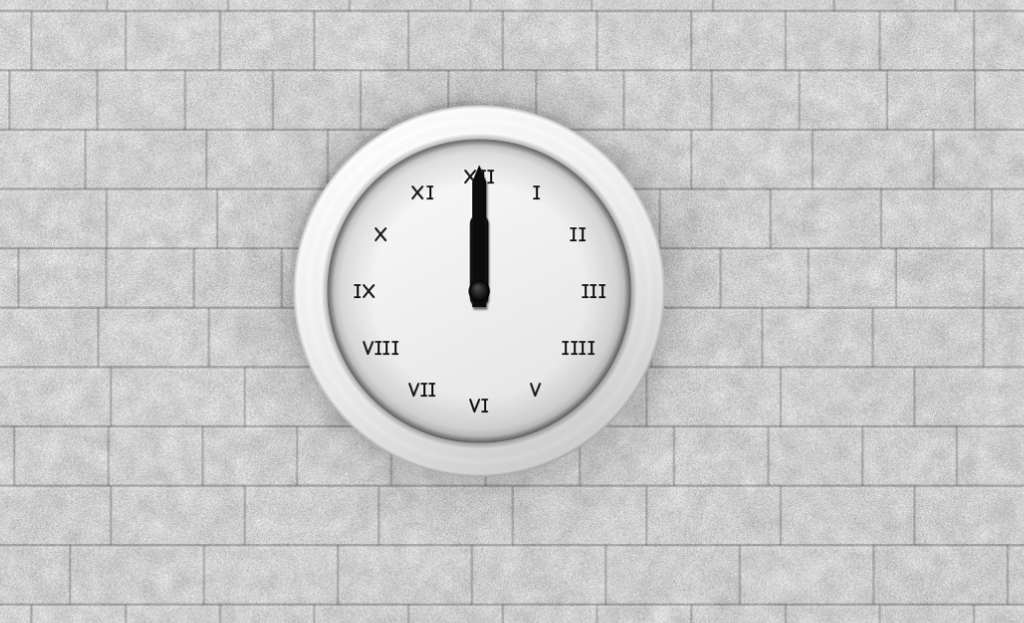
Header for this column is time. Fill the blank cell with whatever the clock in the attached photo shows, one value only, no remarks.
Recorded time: 12:00
